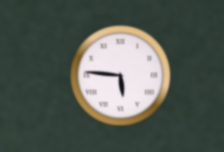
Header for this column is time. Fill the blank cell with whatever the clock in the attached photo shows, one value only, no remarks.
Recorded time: 5:46
